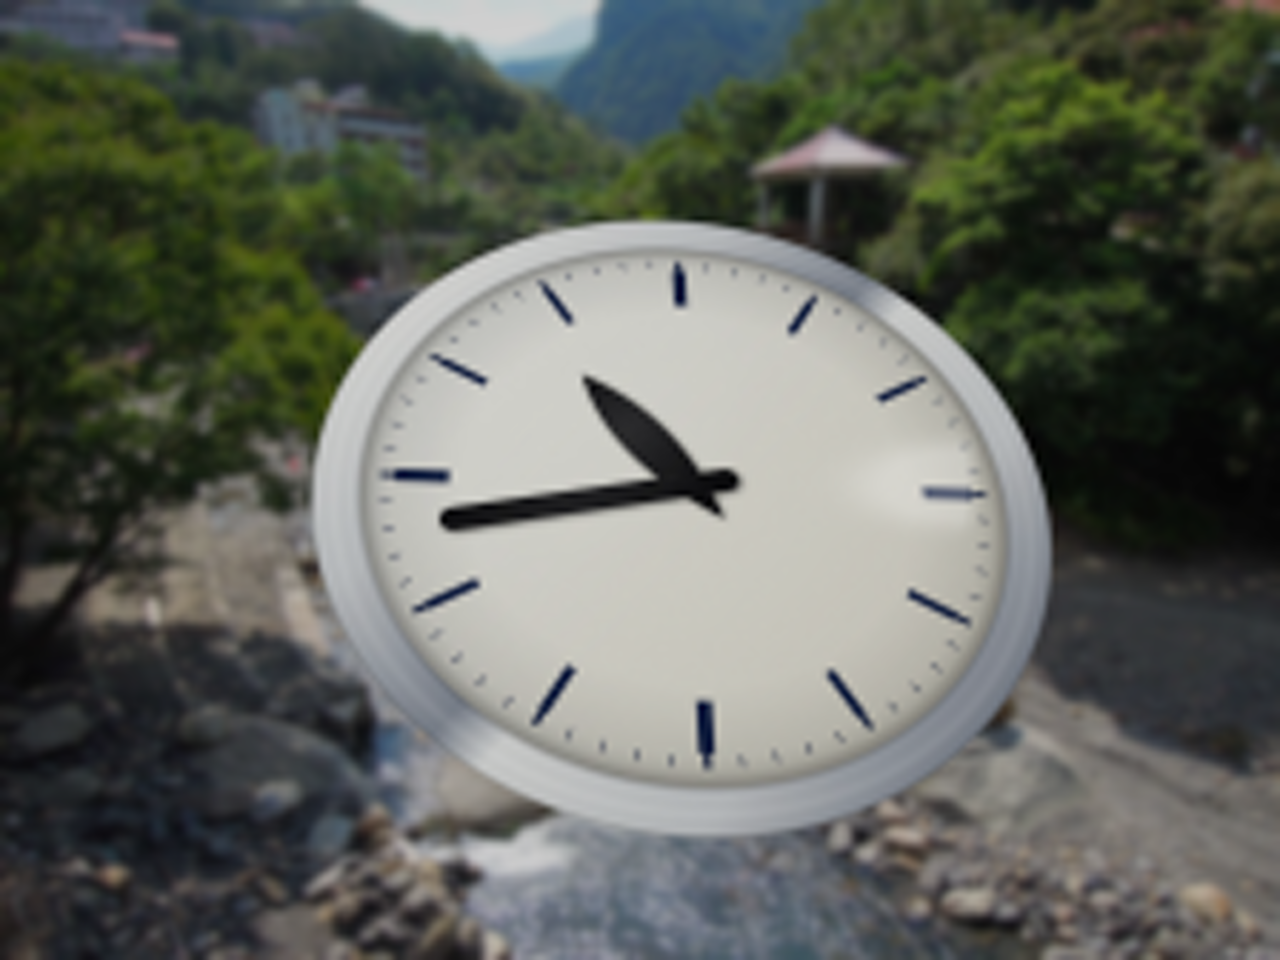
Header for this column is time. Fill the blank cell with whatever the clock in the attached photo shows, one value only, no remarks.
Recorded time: 10:43
